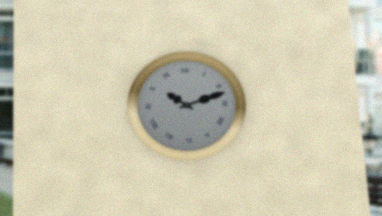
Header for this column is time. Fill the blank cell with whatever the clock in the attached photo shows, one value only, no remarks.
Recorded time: 10:12
